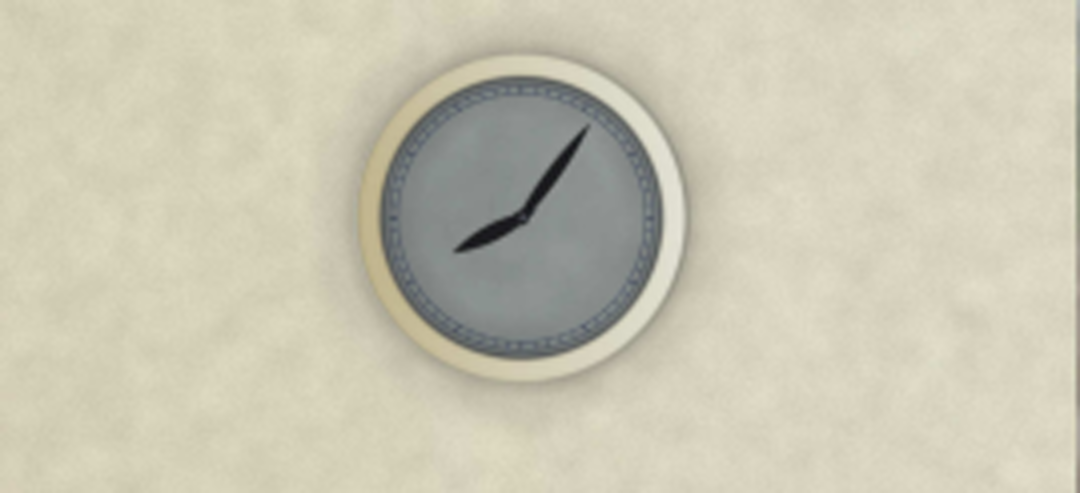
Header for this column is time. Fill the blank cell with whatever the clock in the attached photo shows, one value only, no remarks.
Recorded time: 8:06
